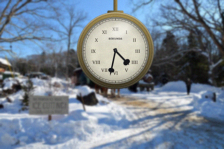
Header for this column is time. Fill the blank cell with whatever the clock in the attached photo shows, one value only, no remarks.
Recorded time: 4:32
